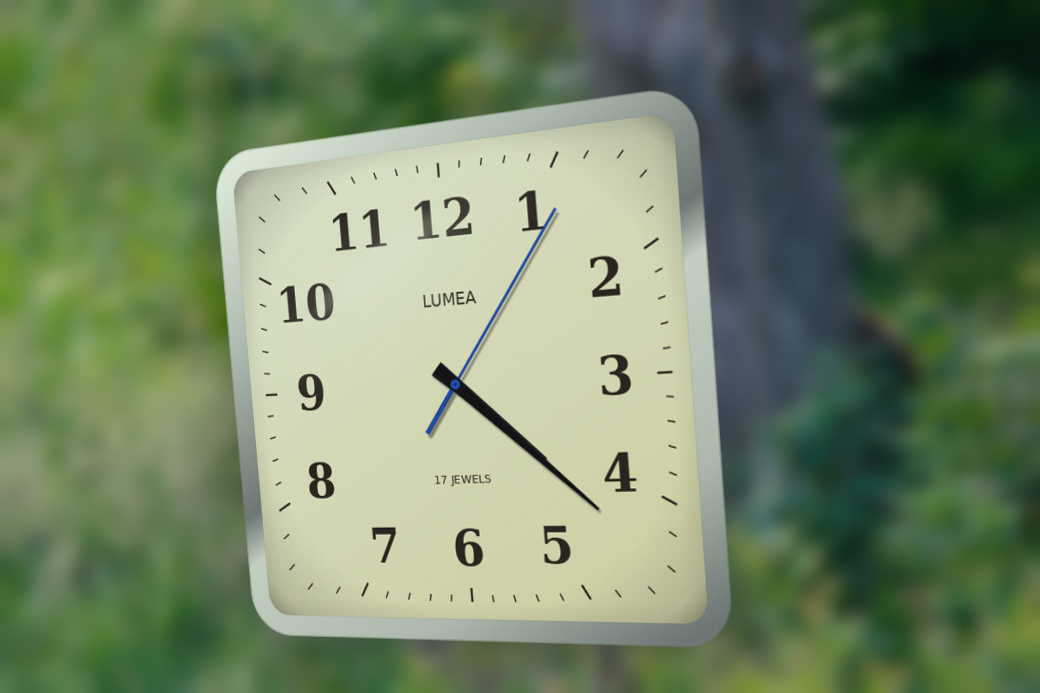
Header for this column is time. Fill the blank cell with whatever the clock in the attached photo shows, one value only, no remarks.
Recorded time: 4:22:06
